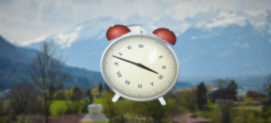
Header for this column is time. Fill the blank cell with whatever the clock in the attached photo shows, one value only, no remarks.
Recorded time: 3:48
